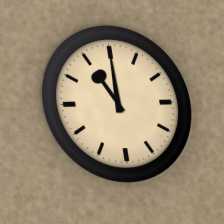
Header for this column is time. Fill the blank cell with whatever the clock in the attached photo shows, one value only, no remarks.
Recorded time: 11:00
